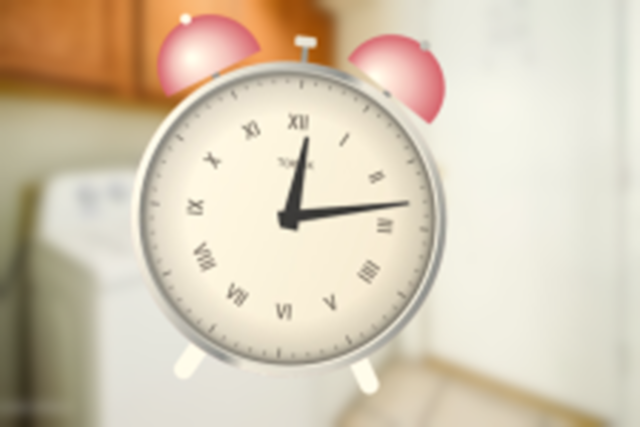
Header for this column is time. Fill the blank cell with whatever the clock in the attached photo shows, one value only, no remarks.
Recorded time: 12:13
